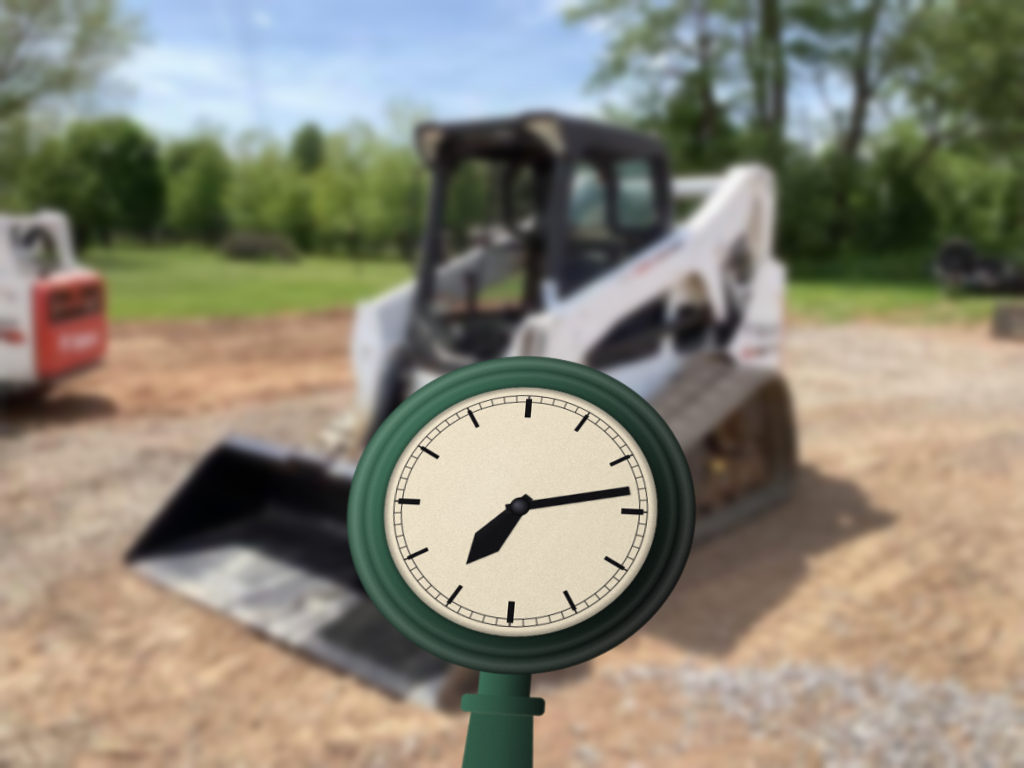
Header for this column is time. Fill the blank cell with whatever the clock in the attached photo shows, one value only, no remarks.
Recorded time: 7:13
